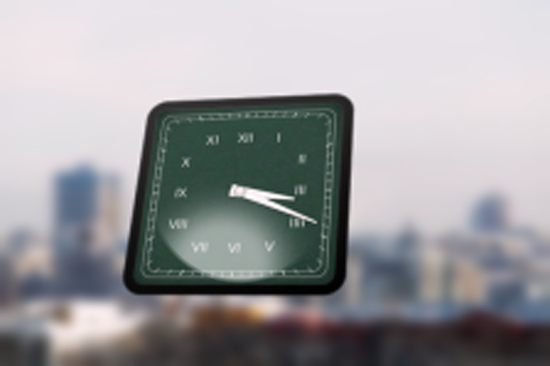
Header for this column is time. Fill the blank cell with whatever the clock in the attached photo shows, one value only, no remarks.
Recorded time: 3:19
